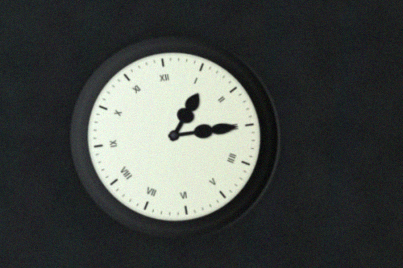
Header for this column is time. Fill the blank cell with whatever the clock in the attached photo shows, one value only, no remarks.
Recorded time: 1:15
